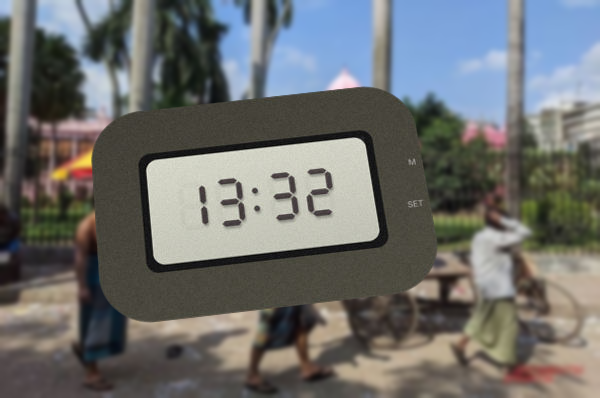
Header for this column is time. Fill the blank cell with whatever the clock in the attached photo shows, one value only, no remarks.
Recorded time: 13:32
